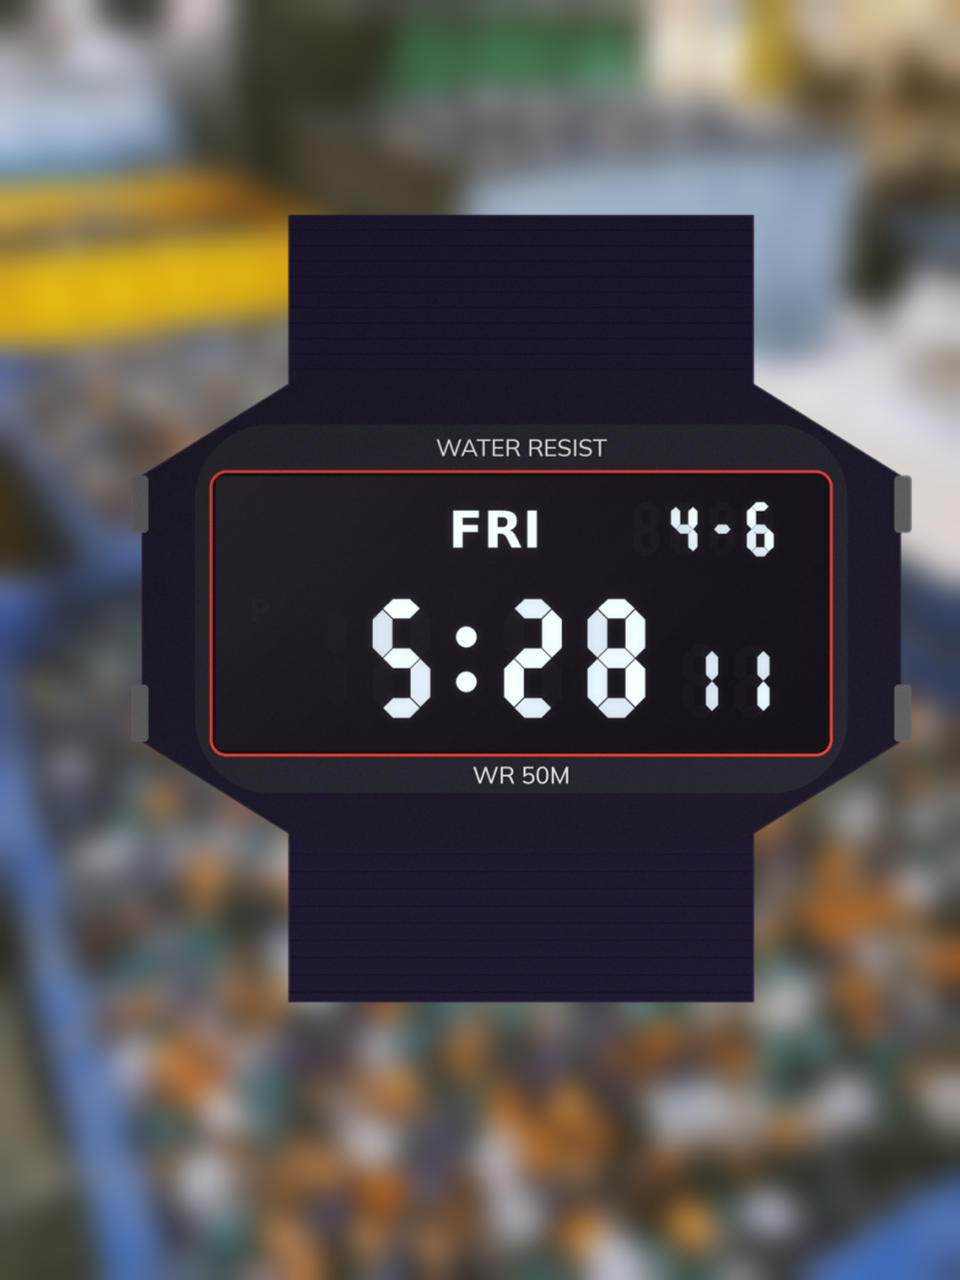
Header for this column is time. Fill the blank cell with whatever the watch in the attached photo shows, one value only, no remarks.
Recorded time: 5:28:11
